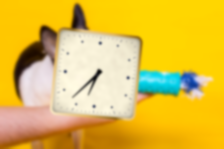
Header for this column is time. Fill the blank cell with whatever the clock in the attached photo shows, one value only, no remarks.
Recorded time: 6:37
